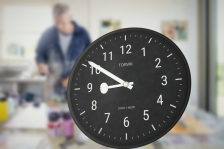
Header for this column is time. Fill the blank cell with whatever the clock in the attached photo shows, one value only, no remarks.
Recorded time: 8:51
